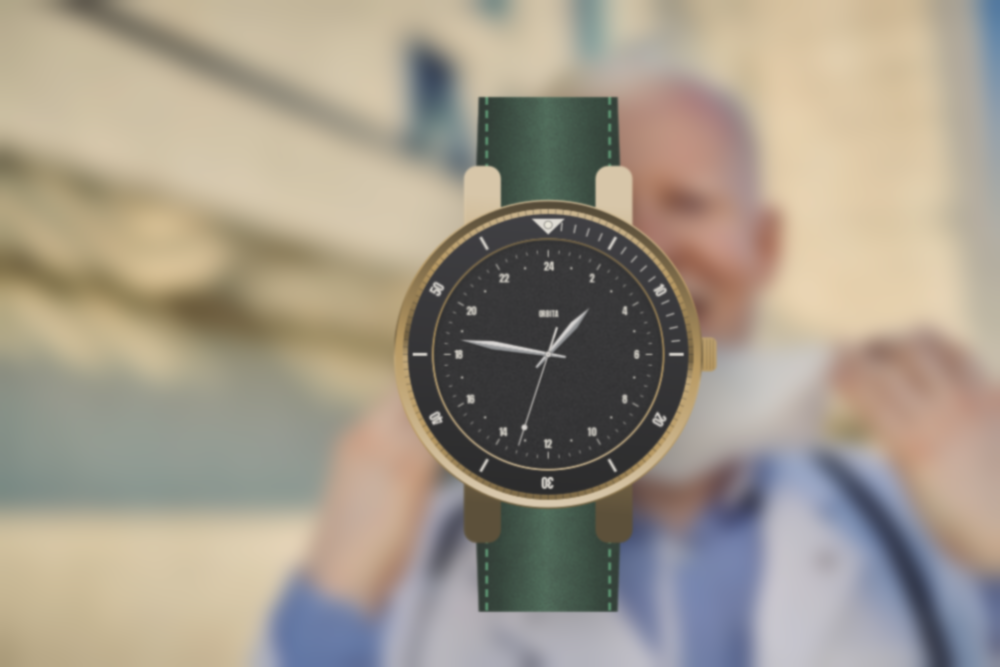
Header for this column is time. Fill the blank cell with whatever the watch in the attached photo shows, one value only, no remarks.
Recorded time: 2:46:33
